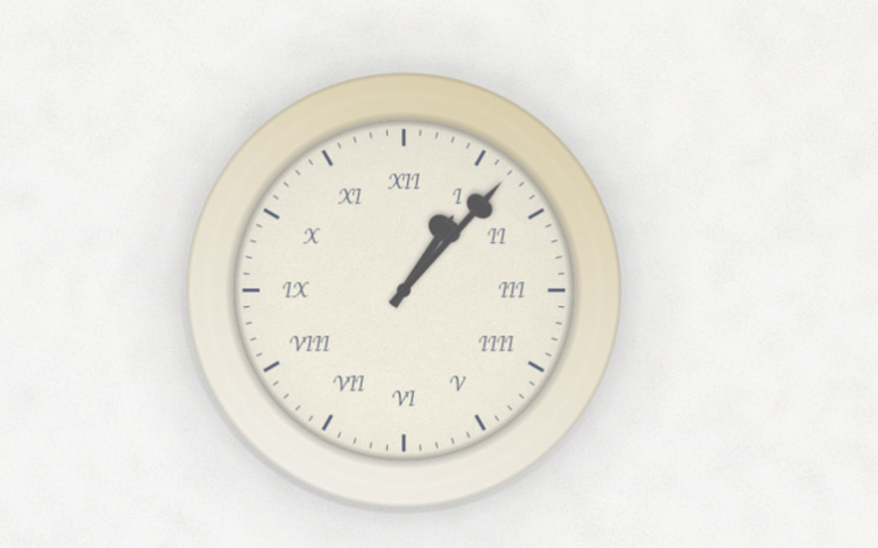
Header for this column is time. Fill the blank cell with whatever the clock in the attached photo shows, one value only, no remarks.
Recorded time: 1:07
